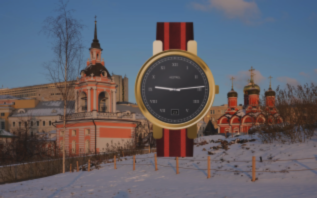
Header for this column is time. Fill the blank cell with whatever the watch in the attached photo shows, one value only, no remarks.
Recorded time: 9:14
